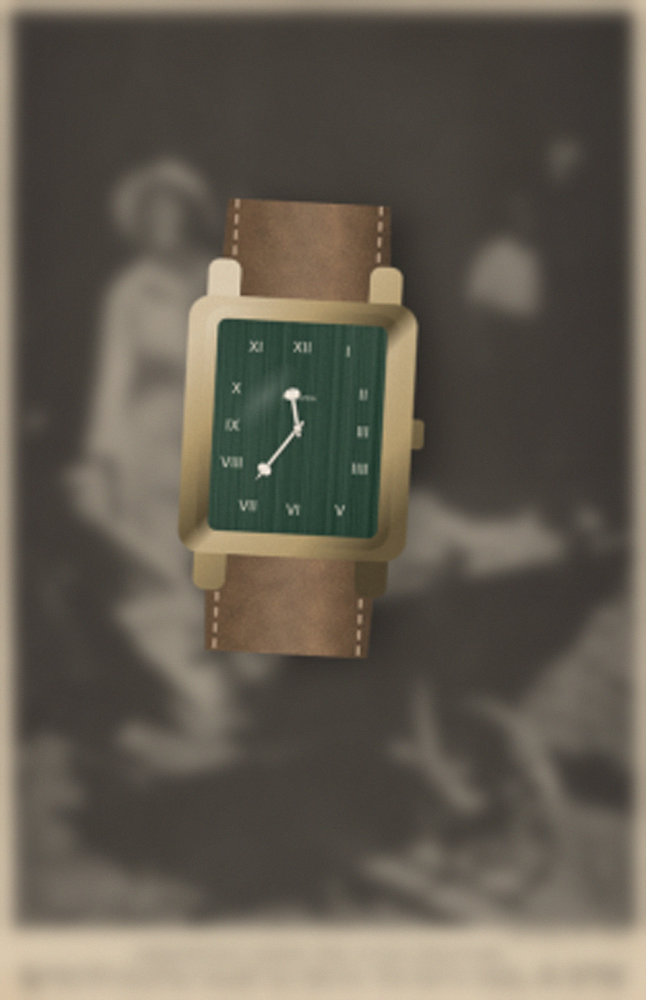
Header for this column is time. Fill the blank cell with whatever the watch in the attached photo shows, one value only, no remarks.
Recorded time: 11:36
